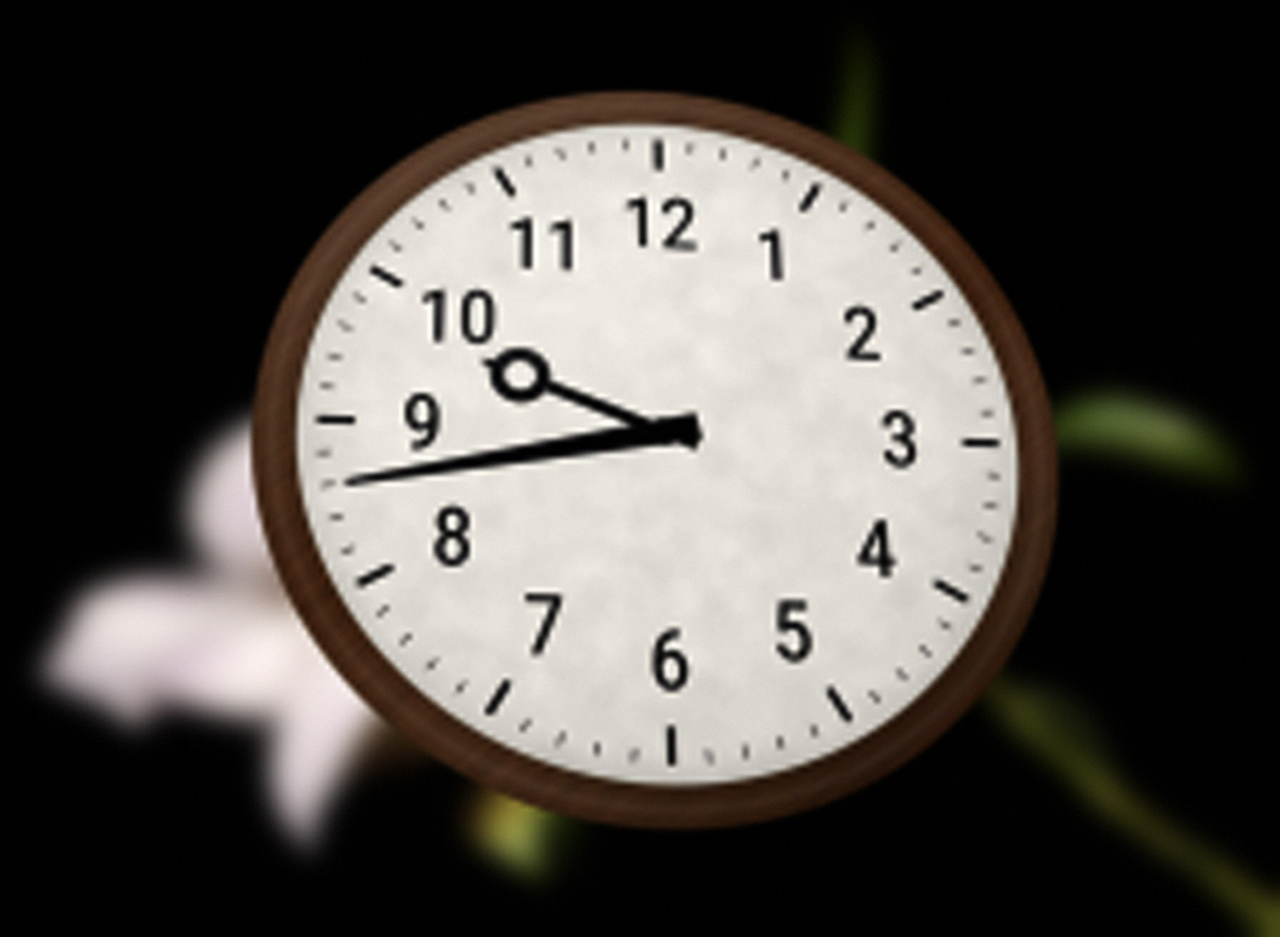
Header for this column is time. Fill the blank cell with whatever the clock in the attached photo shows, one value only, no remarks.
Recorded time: 9:43
